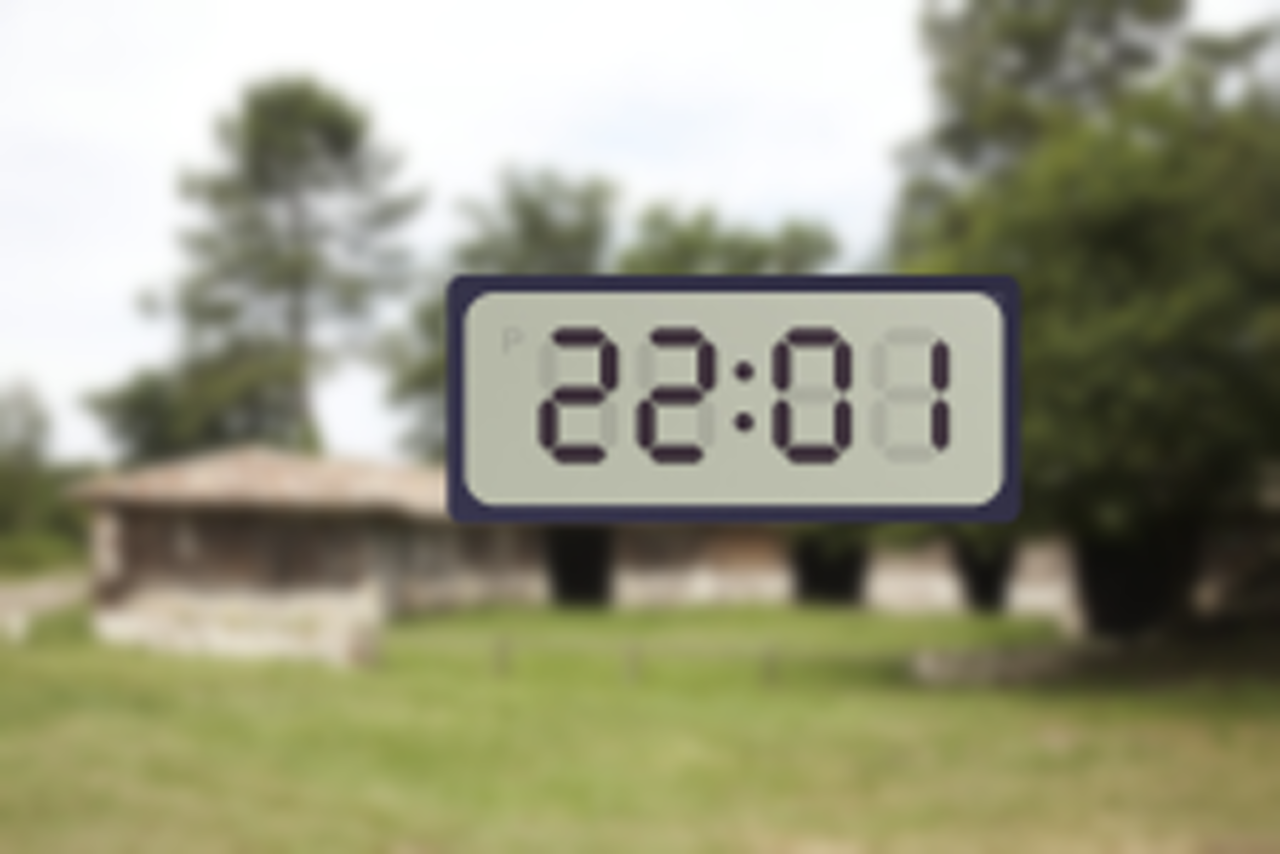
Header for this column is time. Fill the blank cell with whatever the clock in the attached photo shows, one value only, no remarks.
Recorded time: 22:01
